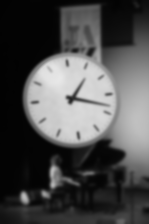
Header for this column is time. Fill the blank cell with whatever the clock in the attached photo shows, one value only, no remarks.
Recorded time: 1:18
